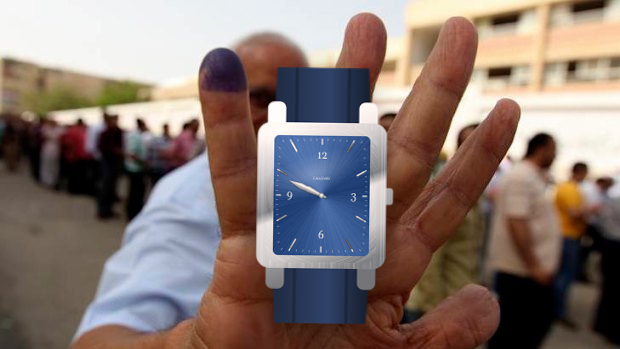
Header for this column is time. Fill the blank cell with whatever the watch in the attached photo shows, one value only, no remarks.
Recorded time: 9:49
